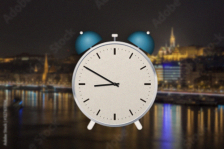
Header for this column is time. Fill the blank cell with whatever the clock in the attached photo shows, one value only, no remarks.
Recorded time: 8:50
